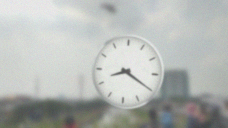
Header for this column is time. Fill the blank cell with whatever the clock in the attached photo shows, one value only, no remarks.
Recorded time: 8:20
